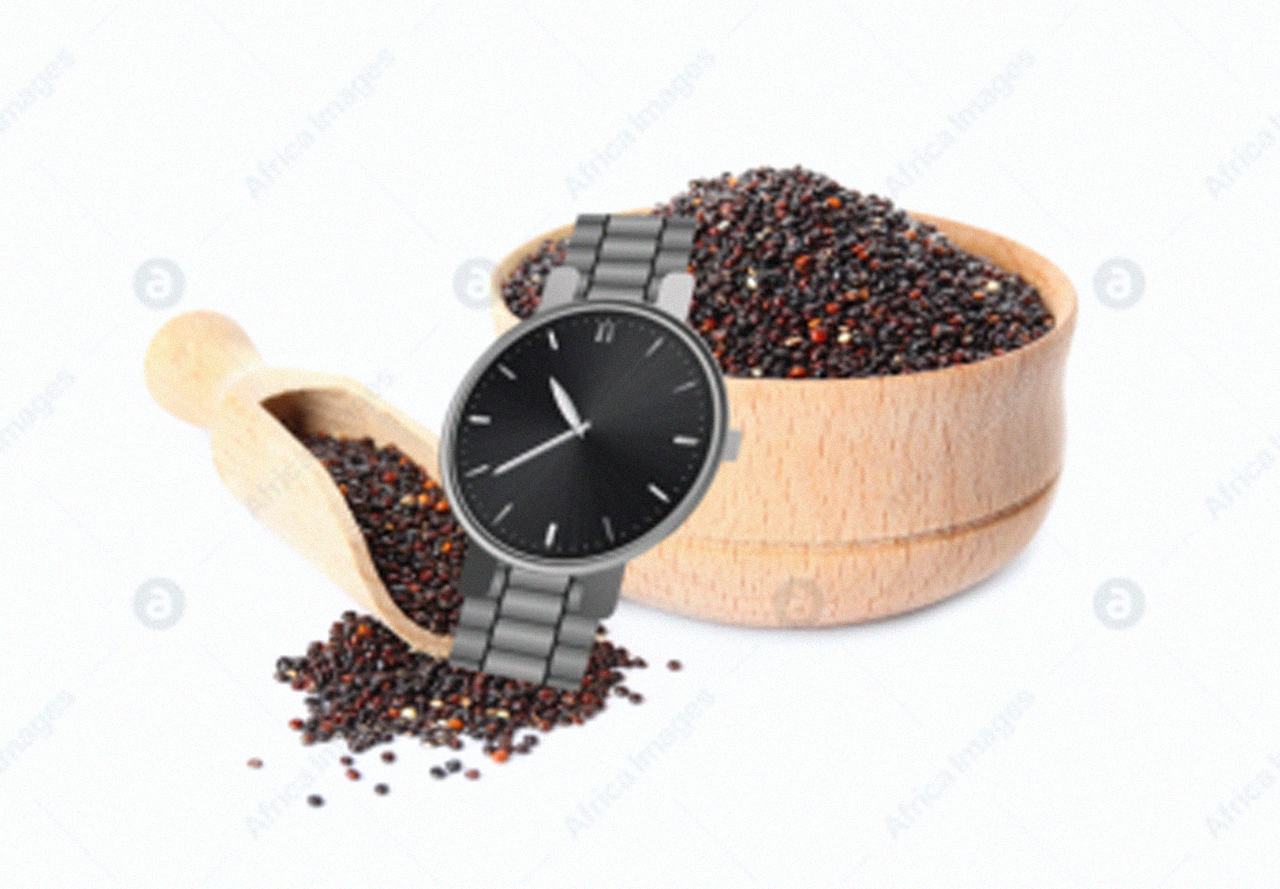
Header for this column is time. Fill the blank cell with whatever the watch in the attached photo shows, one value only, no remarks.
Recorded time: 10:39
